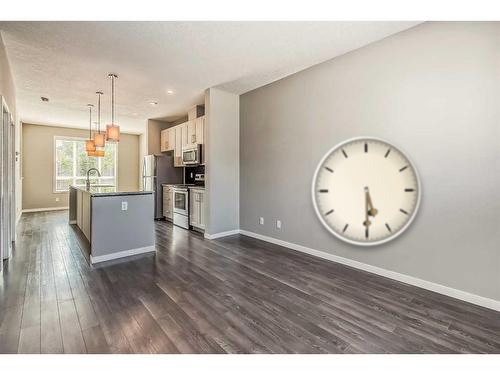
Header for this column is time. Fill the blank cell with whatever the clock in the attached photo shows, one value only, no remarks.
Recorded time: 5:30
